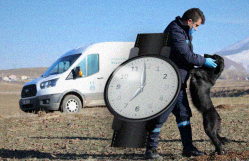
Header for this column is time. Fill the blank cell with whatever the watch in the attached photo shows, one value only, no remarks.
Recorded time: 6:59
